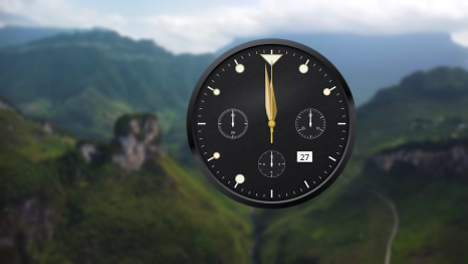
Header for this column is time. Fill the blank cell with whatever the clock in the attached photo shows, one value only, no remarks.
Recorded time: 11:59
